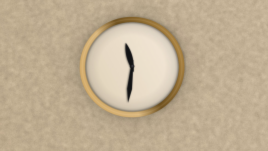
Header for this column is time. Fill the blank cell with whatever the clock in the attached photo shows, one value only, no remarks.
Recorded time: 11:31
